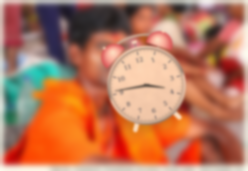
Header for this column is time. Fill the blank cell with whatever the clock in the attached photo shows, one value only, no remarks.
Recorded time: 3:46
